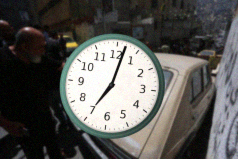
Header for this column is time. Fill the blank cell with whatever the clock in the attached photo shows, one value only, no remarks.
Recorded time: 7:02
